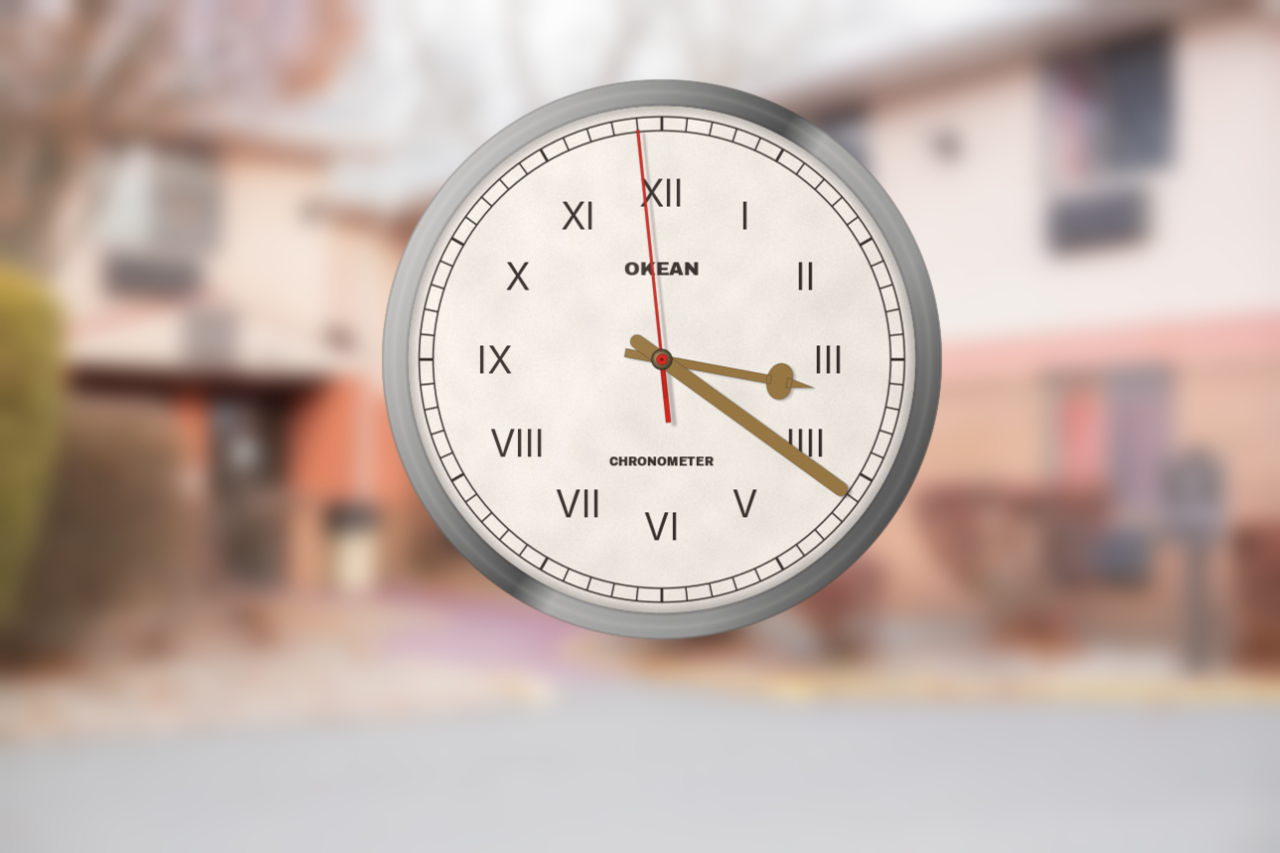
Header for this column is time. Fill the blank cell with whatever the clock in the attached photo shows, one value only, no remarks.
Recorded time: 3:20:59
